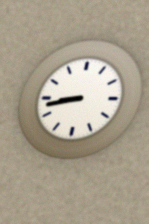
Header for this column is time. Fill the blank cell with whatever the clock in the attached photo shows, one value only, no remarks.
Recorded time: 8:43
